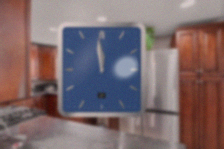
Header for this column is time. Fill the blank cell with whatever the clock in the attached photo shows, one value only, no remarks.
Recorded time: 11:59
